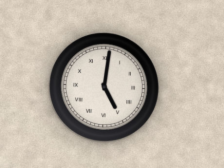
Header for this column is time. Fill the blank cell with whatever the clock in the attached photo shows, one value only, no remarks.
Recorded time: 5:01
